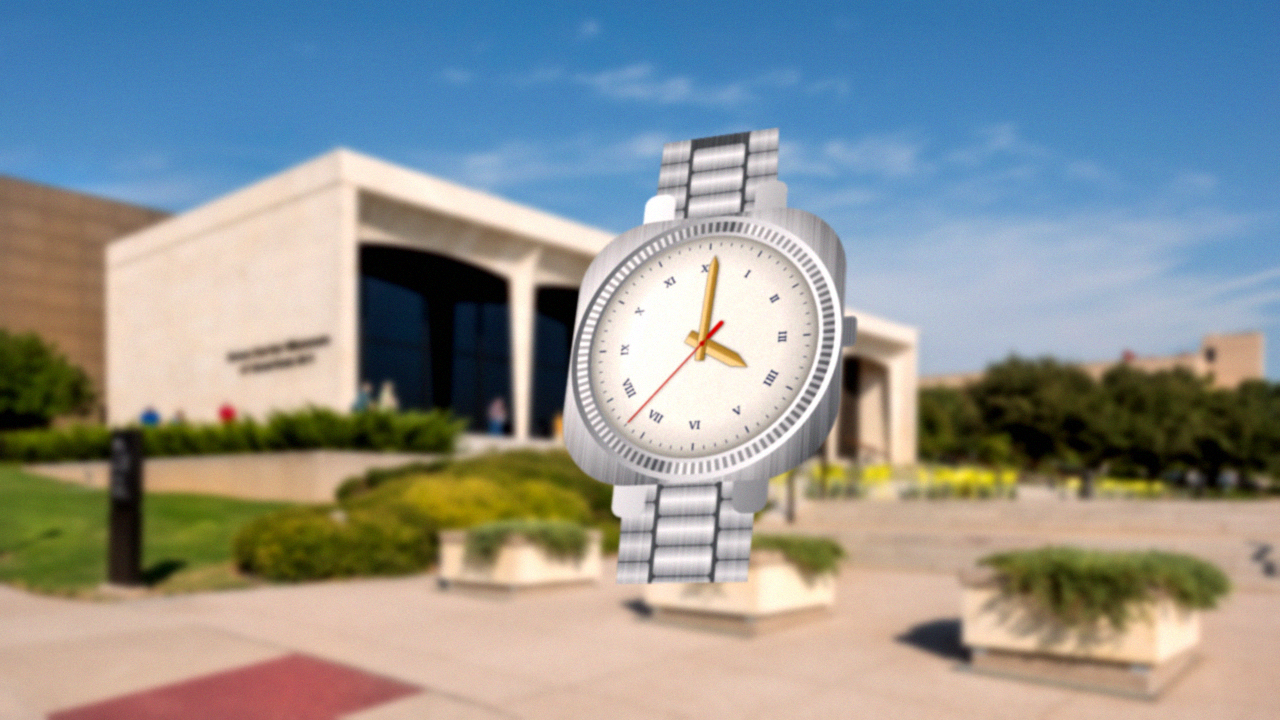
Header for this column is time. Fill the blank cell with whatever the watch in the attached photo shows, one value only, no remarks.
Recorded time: 4:00:37
